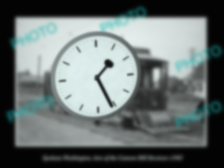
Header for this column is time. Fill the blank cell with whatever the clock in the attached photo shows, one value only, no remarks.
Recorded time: 1:26
